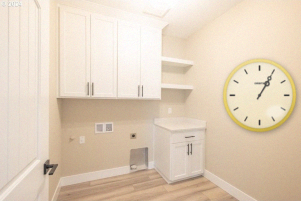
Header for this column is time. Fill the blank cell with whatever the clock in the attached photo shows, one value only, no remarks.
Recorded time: 1:05
